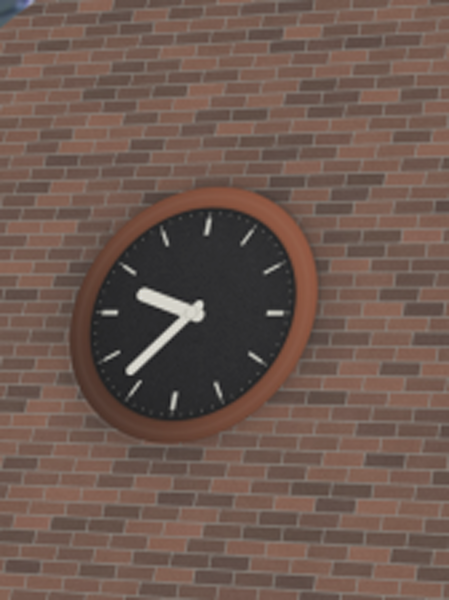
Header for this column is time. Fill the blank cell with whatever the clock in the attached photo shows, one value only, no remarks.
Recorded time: 9:37
